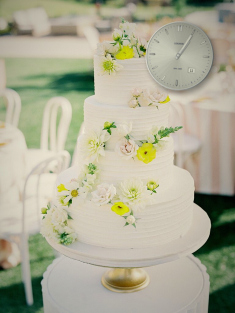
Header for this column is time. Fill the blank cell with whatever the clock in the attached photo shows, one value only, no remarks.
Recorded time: 1:05
